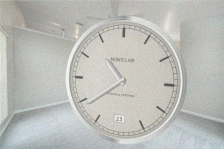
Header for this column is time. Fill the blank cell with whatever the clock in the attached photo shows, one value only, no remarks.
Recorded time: 10:39
